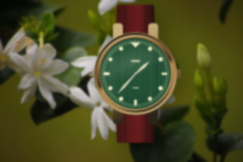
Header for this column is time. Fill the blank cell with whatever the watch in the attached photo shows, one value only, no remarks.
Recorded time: 1:37
